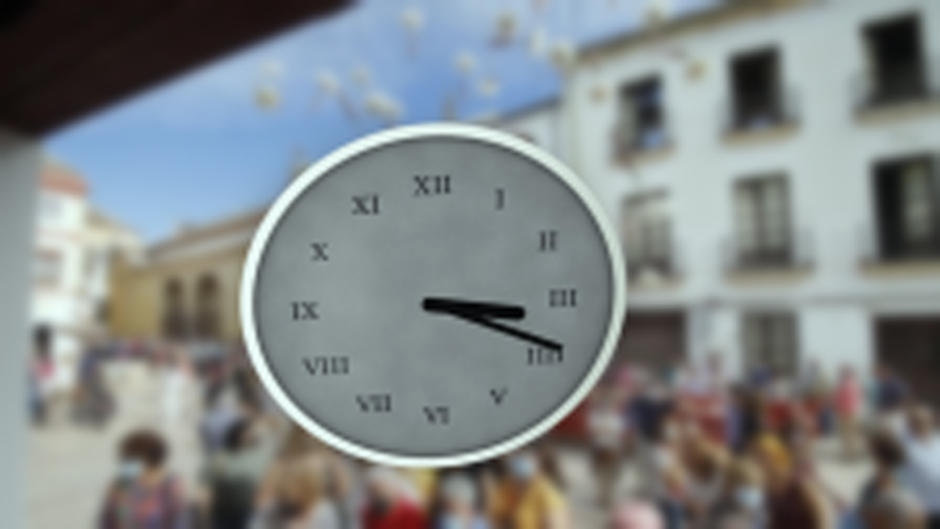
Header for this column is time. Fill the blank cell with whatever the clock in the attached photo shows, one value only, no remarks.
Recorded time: 3:19
